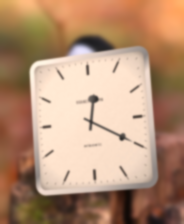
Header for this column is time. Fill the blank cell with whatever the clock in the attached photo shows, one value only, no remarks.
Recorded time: 12:20
